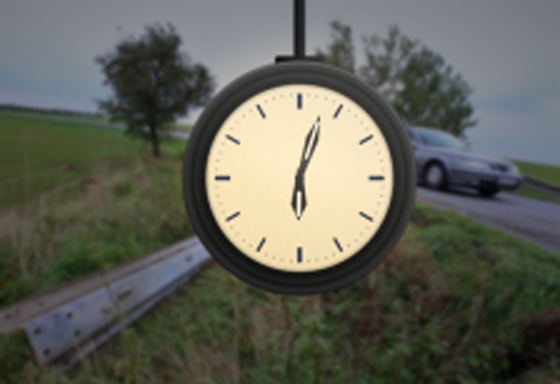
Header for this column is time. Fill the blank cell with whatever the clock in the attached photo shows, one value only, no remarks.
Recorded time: 6:03
